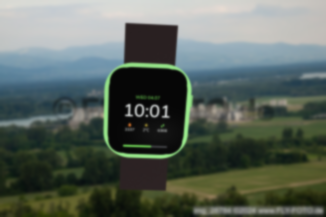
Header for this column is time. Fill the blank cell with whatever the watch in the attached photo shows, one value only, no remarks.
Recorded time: 10:01
